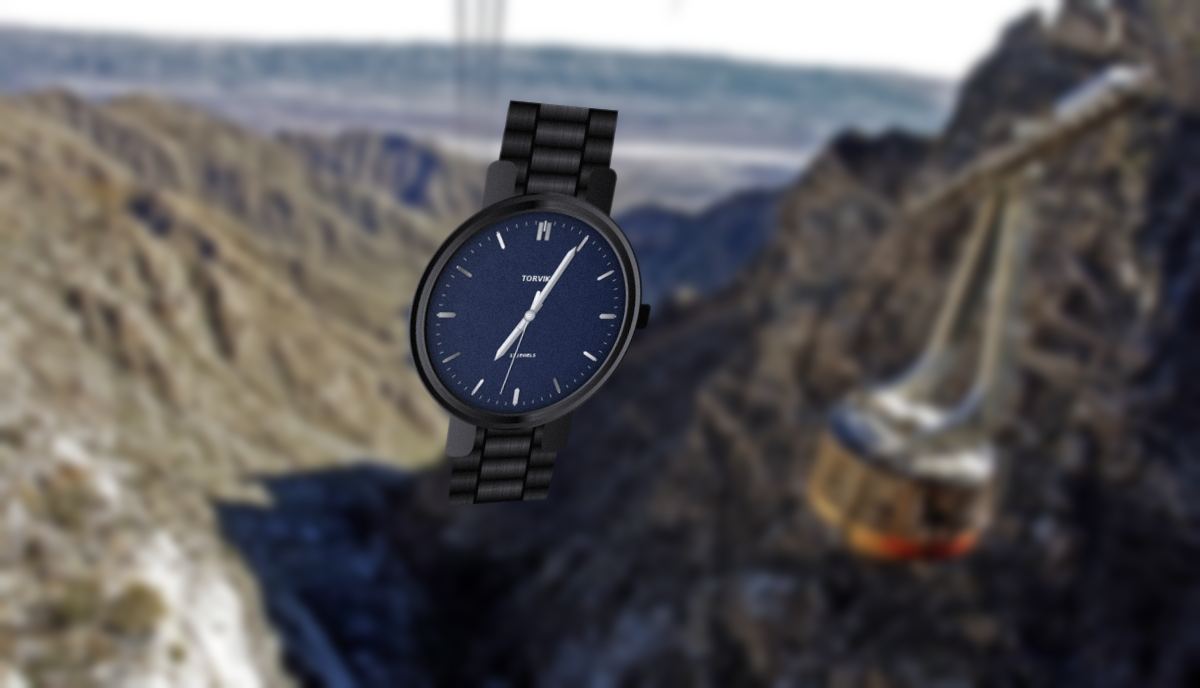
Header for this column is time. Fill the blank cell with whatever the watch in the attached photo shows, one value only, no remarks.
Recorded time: 7:04:32
